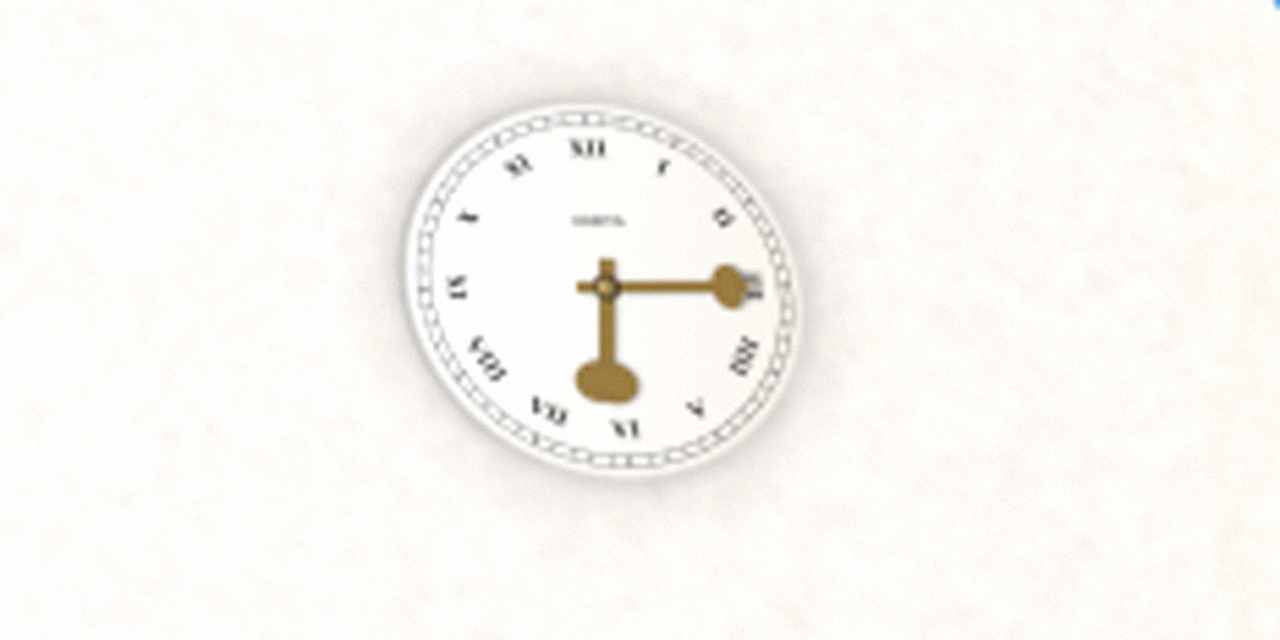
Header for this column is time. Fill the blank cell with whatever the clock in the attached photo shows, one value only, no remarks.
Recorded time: 6:15
